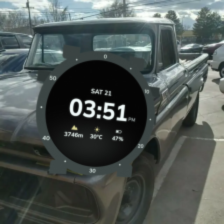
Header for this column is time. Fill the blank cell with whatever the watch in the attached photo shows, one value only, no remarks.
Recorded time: 3:51
